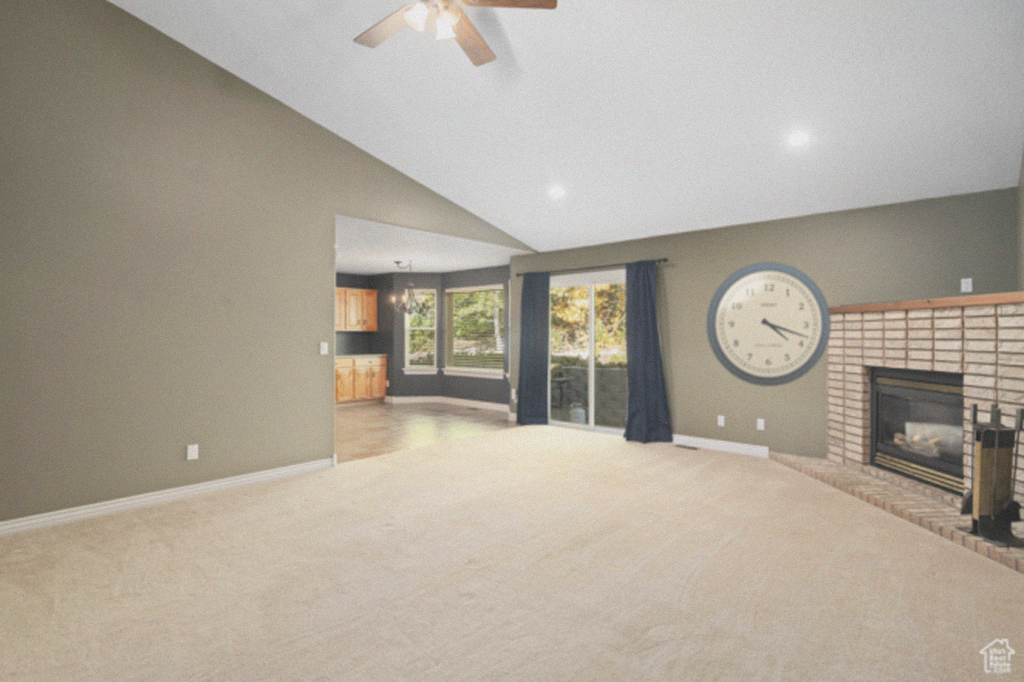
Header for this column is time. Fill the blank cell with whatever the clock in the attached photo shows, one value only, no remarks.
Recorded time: 4:18
